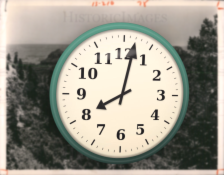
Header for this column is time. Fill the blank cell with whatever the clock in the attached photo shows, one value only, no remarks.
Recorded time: 8:02
